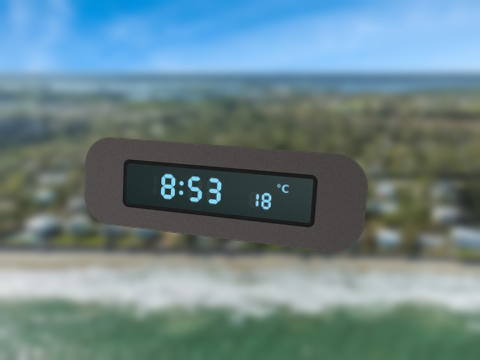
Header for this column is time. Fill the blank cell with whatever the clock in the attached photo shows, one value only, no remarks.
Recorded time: 8:53
